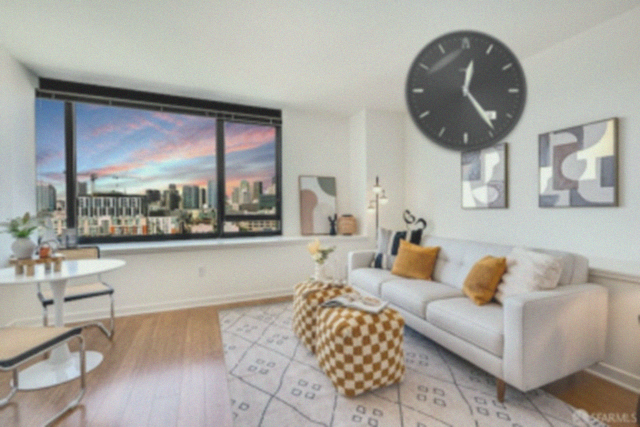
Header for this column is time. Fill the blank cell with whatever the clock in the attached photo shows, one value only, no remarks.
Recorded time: 12:24
